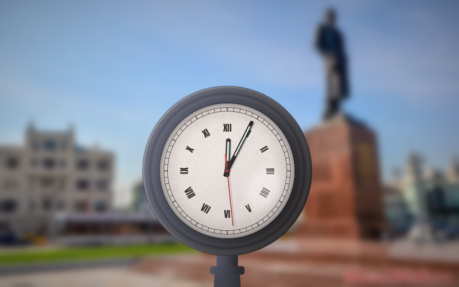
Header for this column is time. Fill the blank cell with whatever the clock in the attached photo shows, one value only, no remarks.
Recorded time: 12:04:29
